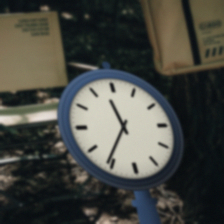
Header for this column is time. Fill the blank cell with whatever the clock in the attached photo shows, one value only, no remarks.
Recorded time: 11:36
